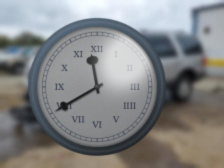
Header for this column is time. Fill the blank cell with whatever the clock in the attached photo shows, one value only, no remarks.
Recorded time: 11:40
